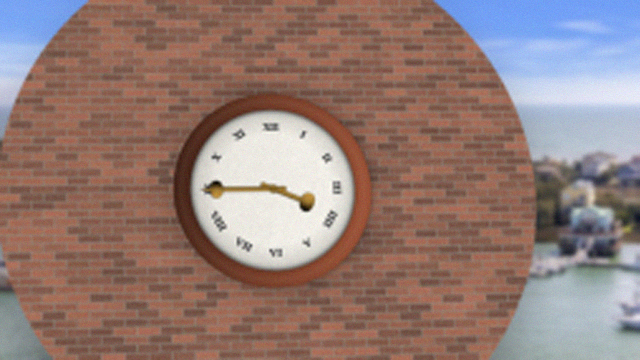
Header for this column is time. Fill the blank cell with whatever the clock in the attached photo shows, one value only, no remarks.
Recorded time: 3:45
